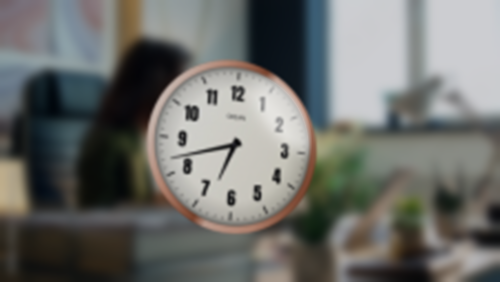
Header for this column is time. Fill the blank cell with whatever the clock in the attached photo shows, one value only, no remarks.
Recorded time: 6:42
